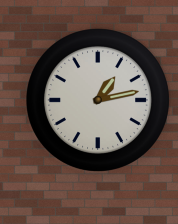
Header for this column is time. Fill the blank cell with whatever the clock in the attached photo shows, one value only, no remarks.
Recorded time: 1:13
